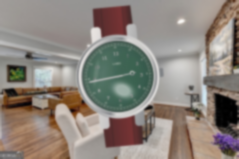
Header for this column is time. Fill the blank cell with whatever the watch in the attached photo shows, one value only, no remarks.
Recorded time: 2:44
